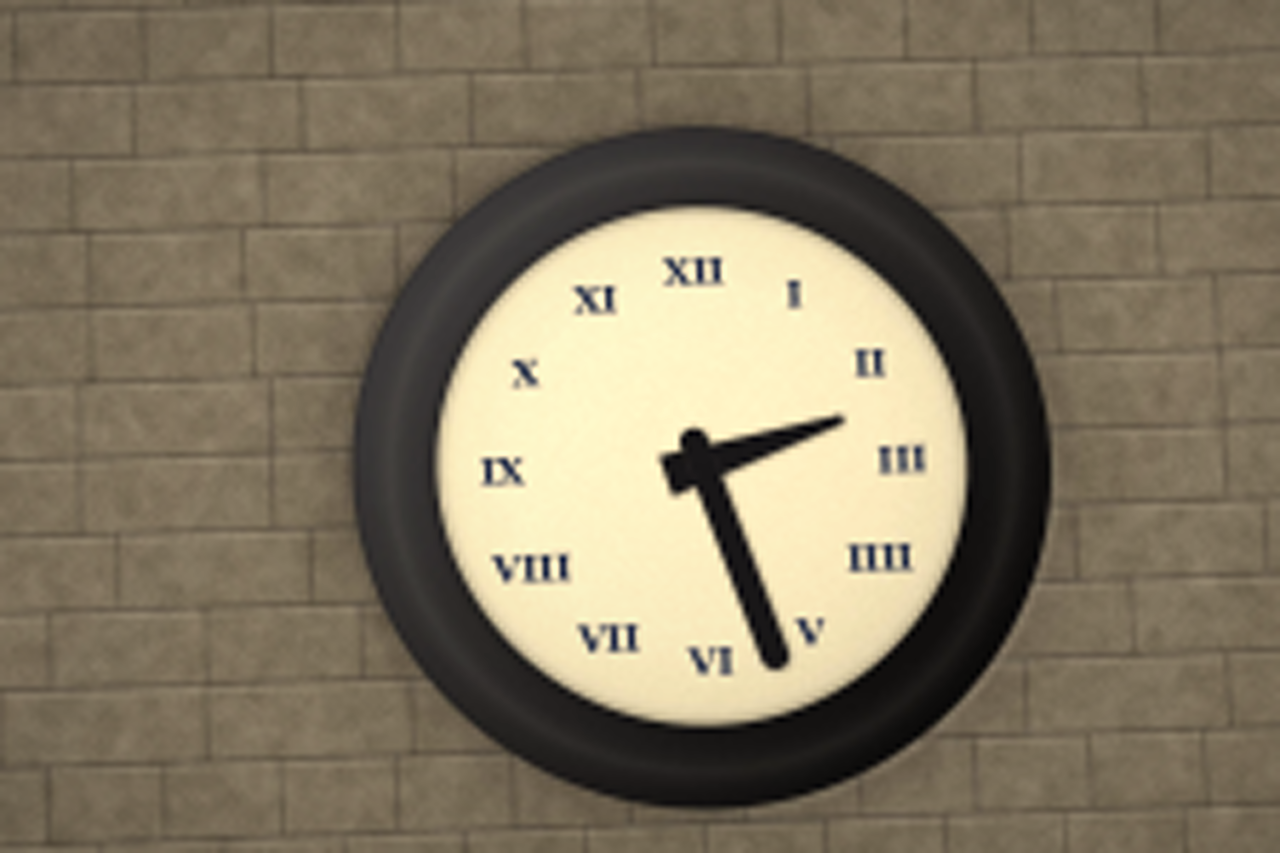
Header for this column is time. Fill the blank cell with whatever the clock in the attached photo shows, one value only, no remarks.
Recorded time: 2:27
